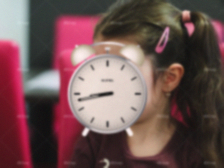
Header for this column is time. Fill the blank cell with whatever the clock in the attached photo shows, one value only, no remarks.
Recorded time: 8:43
